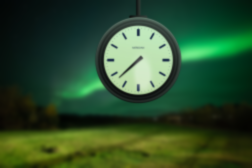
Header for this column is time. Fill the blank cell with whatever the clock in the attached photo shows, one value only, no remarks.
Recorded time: 7:38
